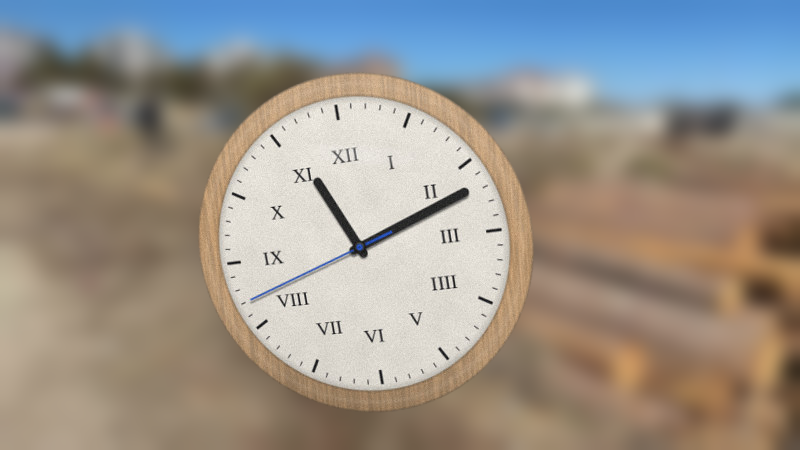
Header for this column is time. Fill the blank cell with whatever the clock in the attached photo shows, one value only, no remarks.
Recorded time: 11:11:42
